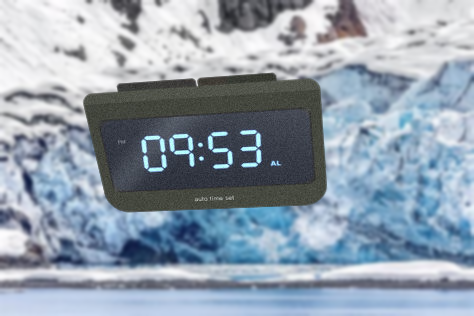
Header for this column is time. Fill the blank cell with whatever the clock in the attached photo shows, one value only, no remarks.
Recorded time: 9:53
